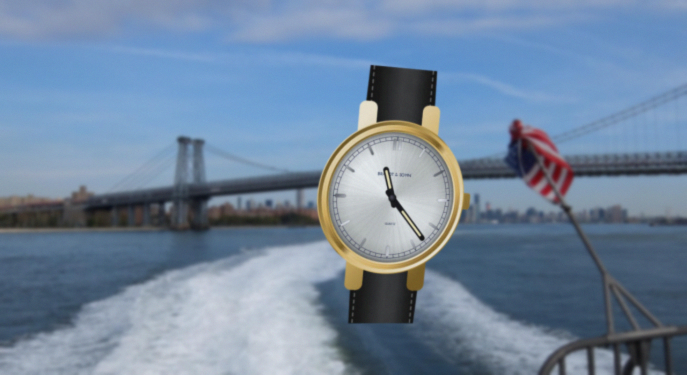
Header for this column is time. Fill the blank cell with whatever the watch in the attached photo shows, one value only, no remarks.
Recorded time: 11:23
